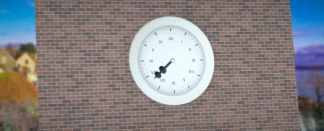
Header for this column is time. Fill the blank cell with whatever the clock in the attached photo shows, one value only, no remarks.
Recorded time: 7:38
